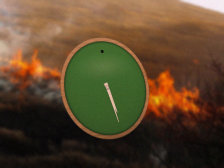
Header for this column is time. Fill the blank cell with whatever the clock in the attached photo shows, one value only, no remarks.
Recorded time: 5:28
